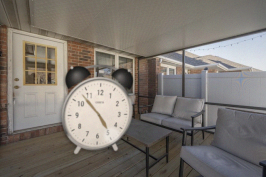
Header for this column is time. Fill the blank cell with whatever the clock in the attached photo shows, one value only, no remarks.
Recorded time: 4:53
